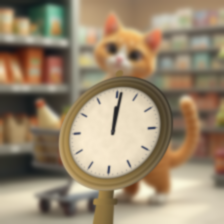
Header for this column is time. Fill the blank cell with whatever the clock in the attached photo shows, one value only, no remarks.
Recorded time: 12:01
